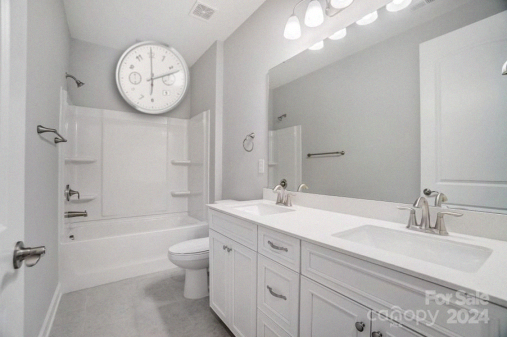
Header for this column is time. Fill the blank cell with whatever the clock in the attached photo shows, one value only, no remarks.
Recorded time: 6:12
